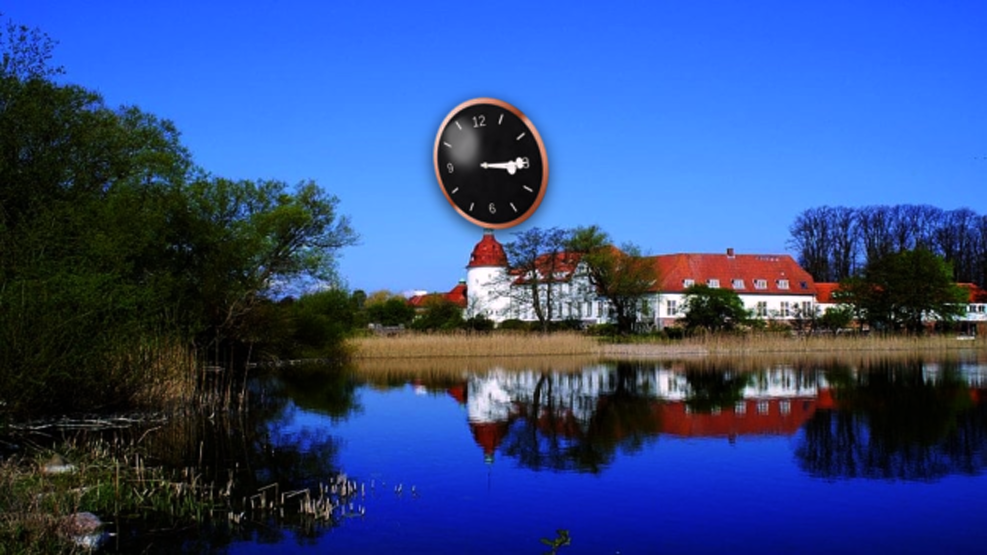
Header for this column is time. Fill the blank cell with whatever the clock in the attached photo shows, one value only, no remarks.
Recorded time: 3:15
